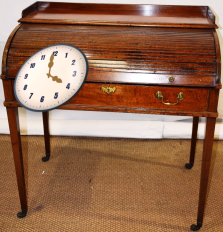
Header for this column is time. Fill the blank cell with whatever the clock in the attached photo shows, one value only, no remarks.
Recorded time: 3:59
